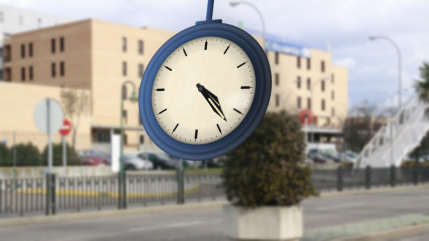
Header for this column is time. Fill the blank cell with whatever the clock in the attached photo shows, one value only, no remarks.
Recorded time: 4:23
